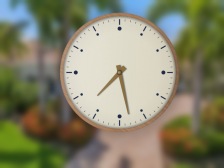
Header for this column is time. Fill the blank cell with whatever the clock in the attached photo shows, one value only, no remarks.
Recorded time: 7:28
